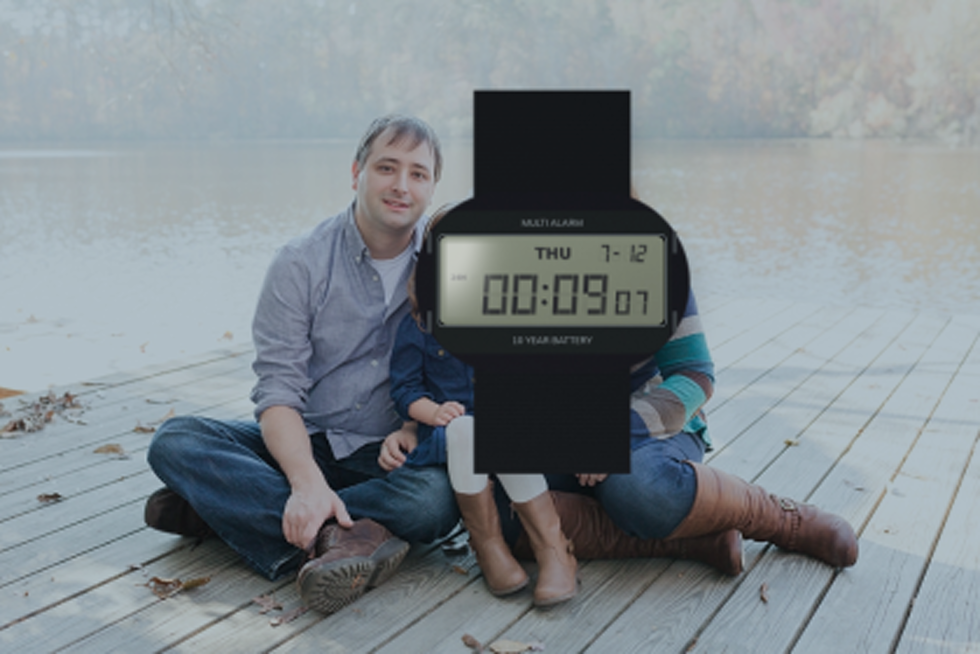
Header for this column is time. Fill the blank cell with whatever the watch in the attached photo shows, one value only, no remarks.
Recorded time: 0:09:07
